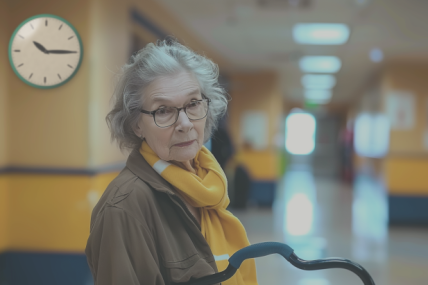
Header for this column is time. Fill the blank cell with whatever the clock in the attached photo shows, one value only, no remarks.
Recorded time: 10:15
